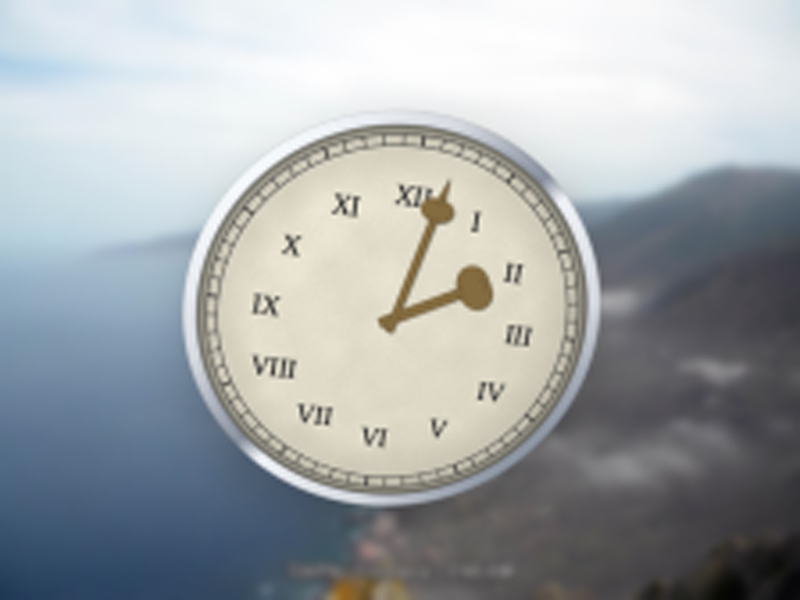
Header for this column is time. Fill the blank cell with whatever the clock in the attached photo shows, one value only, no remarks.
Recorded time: 2:02
